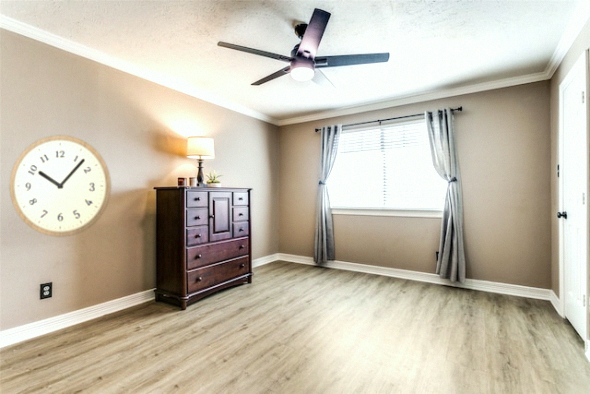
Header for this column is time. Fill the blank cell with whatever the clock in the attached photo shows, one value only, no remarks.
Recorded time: 10:07
